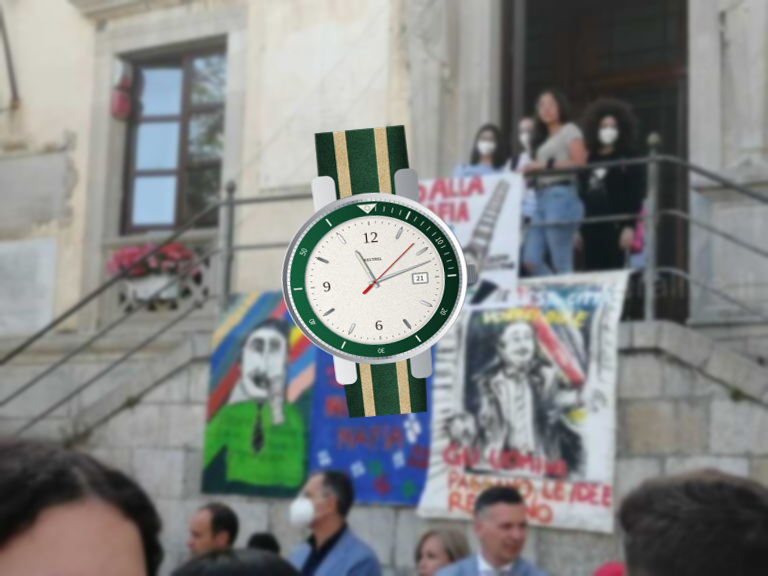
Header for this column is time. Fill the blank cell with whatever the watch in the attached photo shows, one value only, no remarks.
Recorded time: 11:12:08
